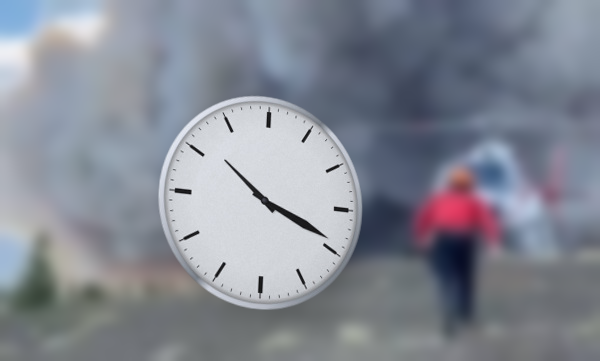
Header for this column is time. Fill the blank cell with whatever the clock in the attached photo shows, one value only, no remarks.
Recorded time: 10:19
